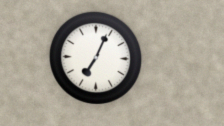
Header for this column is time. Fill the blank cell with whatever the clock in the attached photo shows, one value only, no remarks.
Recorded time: 7:04
